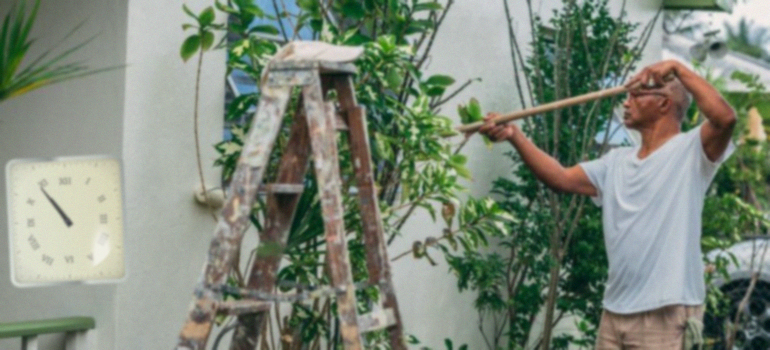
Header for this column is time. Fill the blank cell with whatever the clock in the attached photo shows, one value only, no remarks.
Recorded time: 10:54
